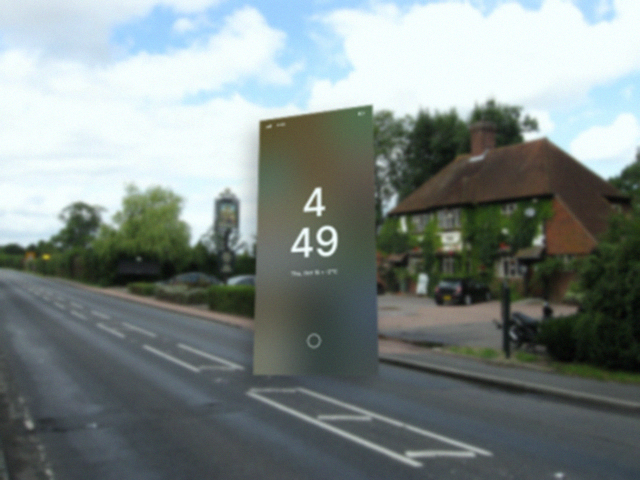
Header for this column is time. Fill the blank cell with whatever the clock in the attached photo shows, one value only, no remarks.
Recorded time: 4:49
